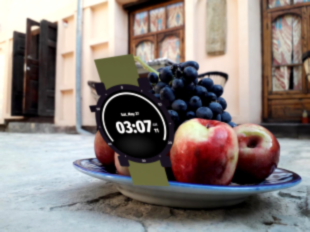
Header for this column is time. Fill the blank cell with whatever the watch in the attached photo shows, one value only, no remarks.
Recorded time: 3:07
